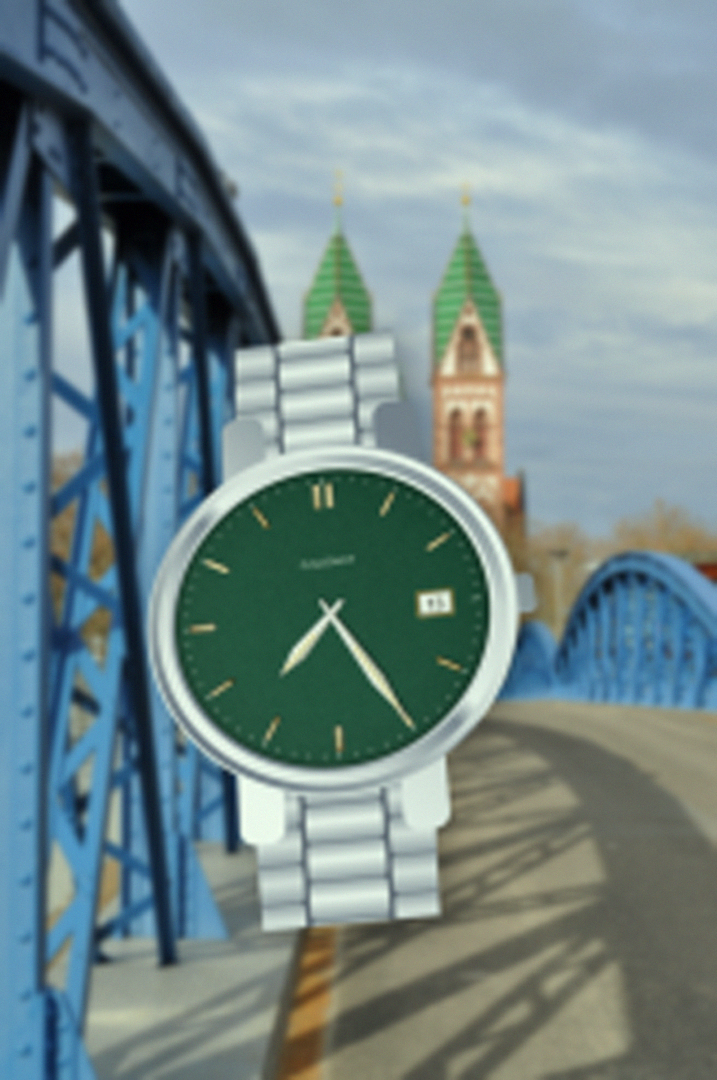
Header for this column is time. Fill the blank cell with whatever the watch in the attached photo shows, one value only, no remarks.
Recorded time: 7:25
